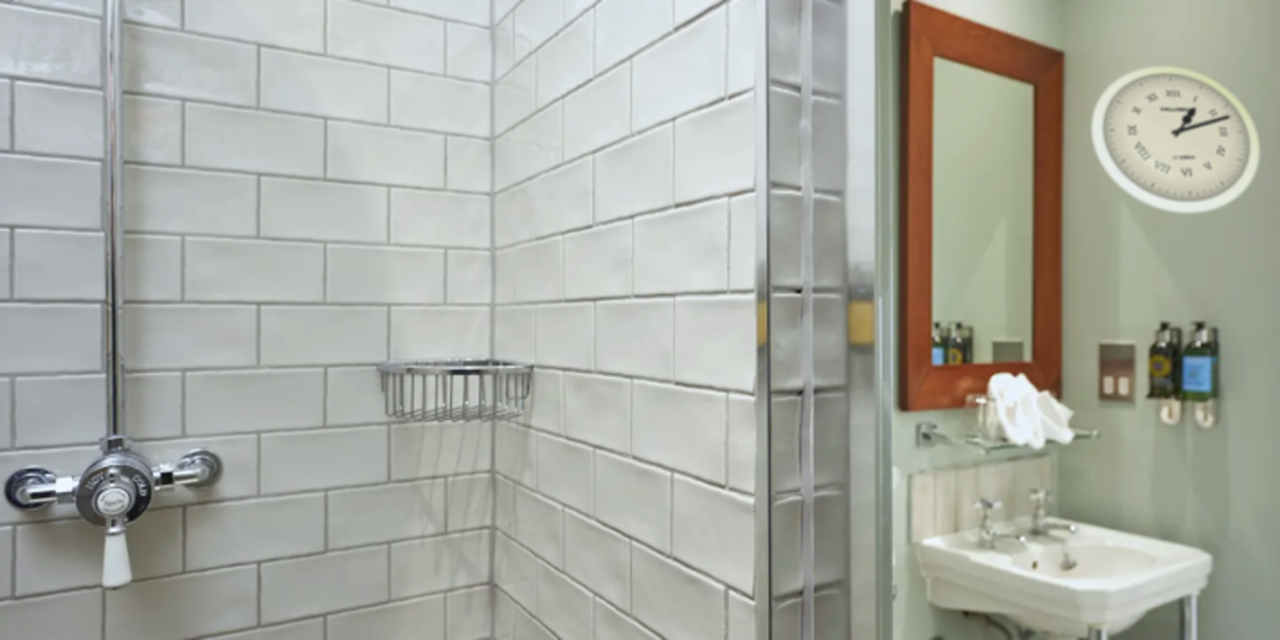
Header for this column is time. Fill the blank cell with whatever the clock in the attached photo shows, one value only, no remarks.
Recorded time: 1:12
